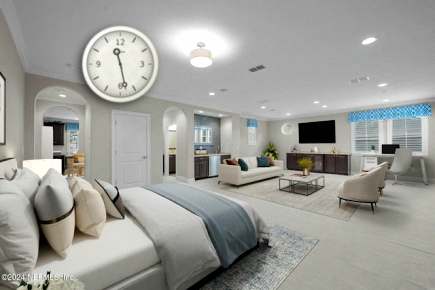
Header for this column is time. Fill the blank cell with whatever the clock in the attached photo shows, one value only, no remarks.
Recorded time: 11:28
